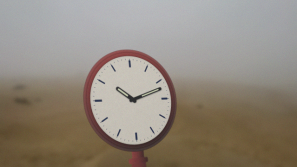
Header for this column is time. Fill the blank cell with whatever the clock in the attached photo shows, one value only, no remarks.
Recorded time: 10:12
